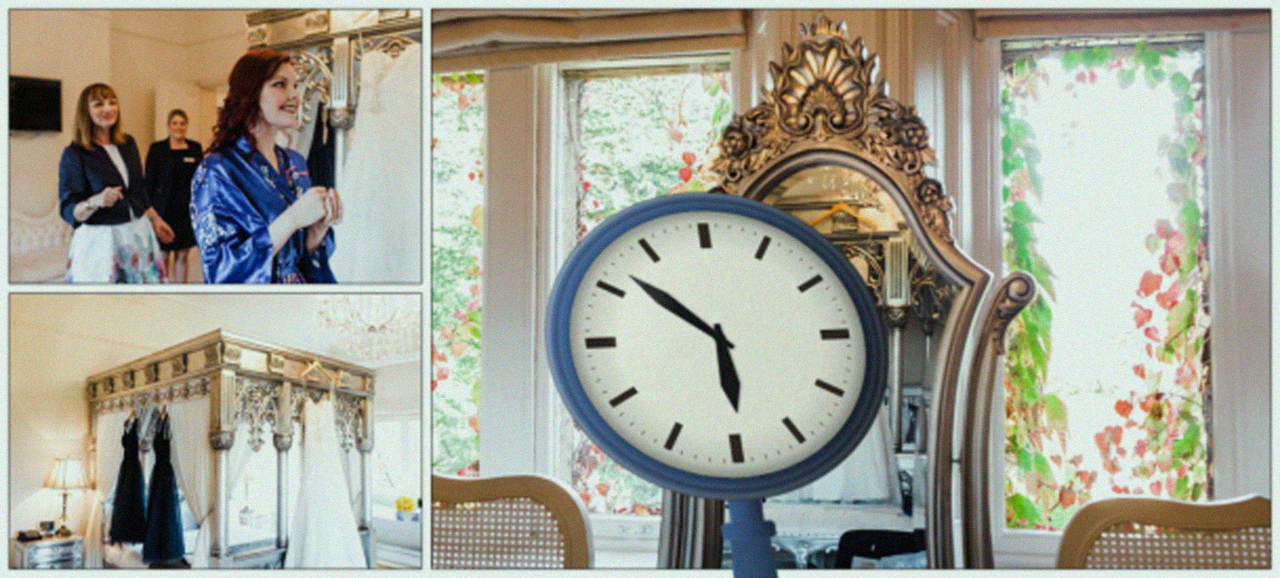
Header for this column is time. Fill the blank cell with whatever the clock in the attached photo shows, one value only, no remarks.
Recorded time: 5:52
